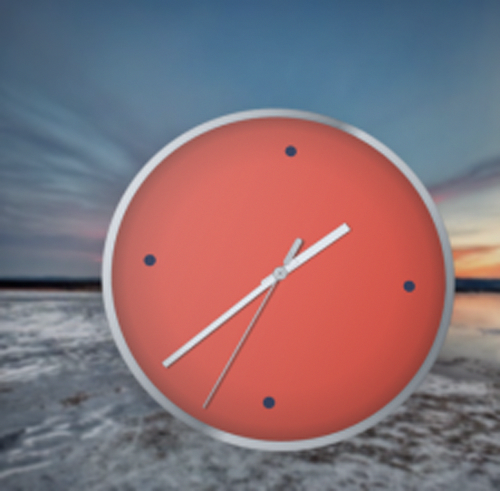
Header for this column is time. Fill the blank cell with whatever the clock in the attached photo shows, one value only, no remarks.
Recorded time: 1:37:34
